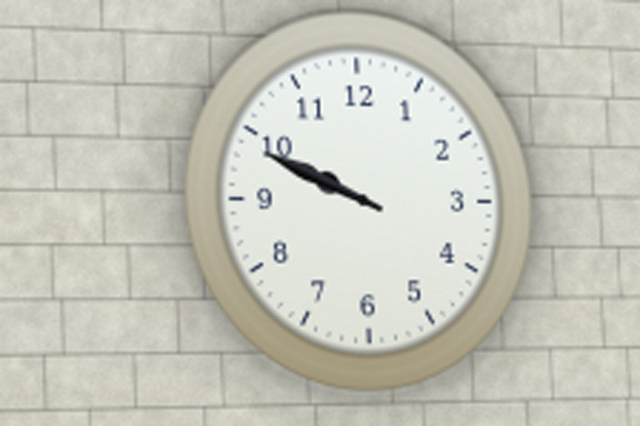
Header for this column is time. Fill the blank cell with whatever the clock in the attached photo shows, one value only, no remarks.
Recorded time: 9:49
